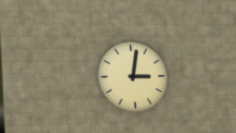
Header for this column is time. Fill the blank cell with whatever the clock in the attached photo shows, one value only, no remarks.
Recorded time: 3:02
